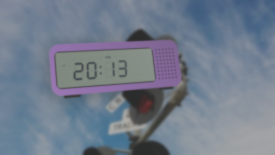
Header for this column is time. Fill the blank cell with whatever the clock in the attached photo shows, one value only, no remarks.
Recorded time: 20:13
